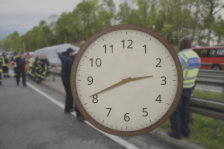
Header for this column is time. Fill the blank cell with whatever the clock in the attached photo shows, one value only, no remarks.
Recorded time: 2:41
